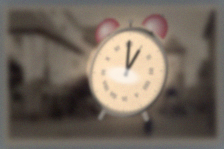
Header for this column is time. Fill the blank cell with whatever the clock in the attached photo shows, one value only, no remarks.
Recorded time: 1:00
